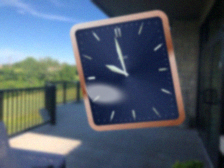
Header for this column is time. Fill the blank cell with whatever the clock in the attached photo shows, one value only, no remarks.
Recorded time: 9:59
